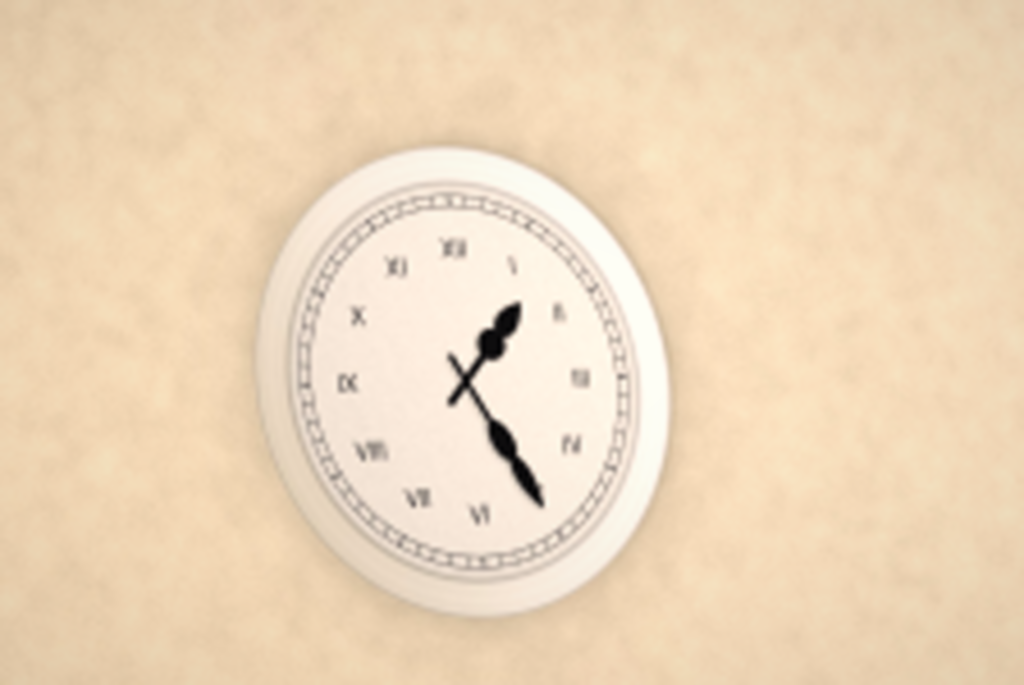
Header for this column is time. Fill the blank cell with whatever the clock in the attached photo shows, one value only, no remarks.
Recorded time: 1:25
